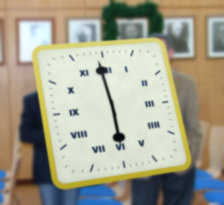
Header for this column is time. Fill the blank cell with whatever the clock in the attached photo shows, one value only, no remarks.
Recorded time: 5:59
